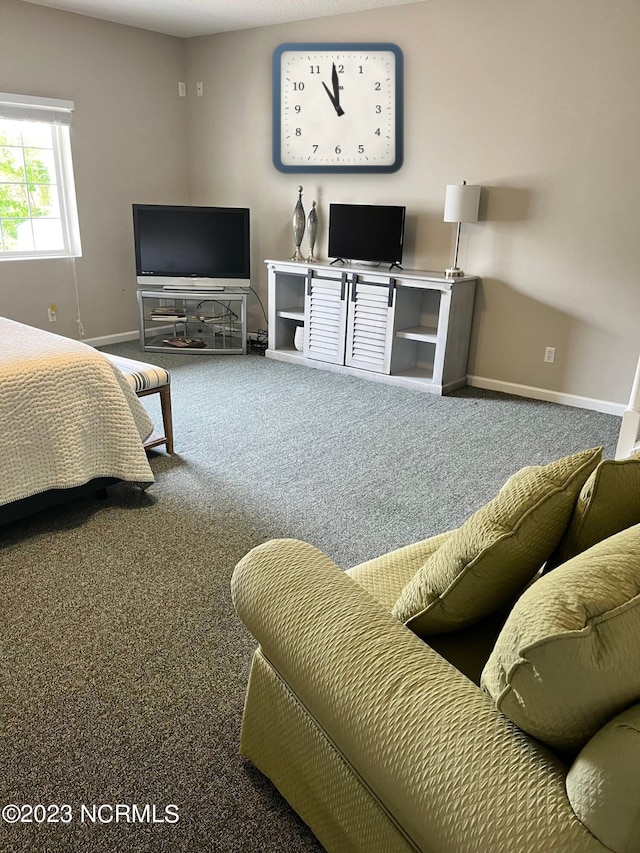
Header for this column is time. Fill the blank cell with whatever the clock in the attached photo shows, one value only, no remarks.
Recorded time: 10:59
